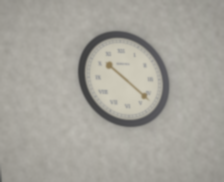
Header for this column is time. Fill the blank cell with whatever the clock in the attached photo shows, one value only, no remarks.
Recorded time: 10:22
